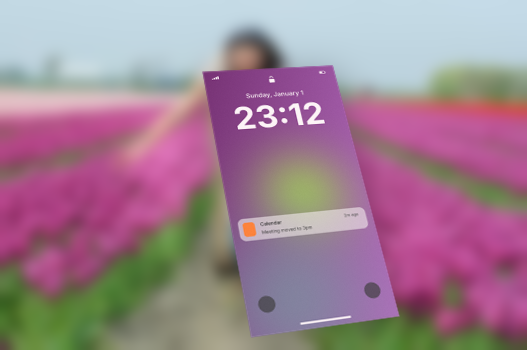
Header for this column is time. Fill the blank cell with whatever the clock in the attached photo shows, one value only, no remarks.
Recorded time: 23:12
